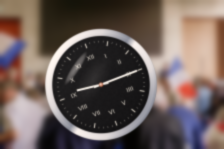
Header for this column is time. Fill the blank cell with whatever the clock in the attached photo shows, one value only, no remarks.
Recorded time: 9:15
